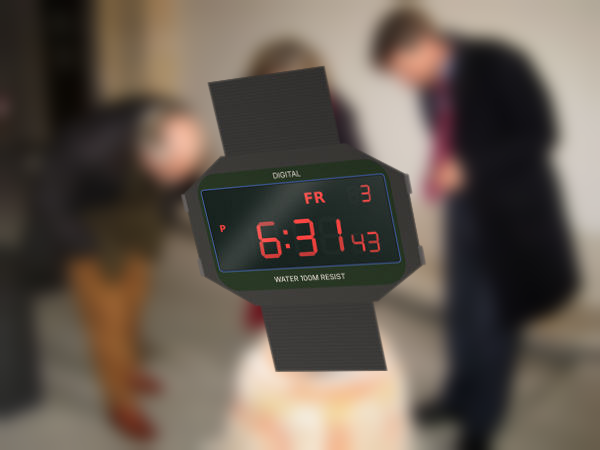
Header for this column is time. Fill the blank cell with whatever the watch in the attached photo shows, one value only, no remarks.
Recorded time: 6:31:43
